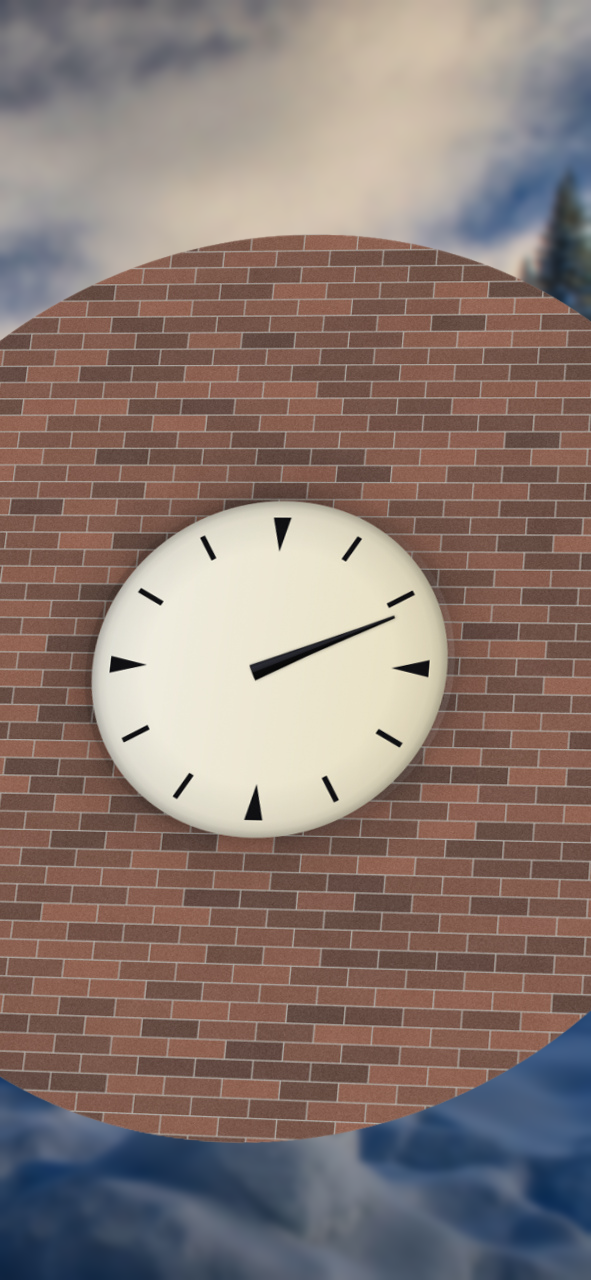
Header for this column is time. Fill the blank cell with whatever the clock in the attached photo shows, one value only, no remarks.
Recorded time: 2:11
